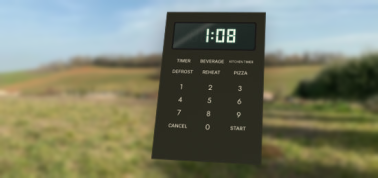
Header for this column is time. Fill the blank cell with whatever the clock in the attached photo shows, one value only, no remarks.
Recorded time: 1:08
